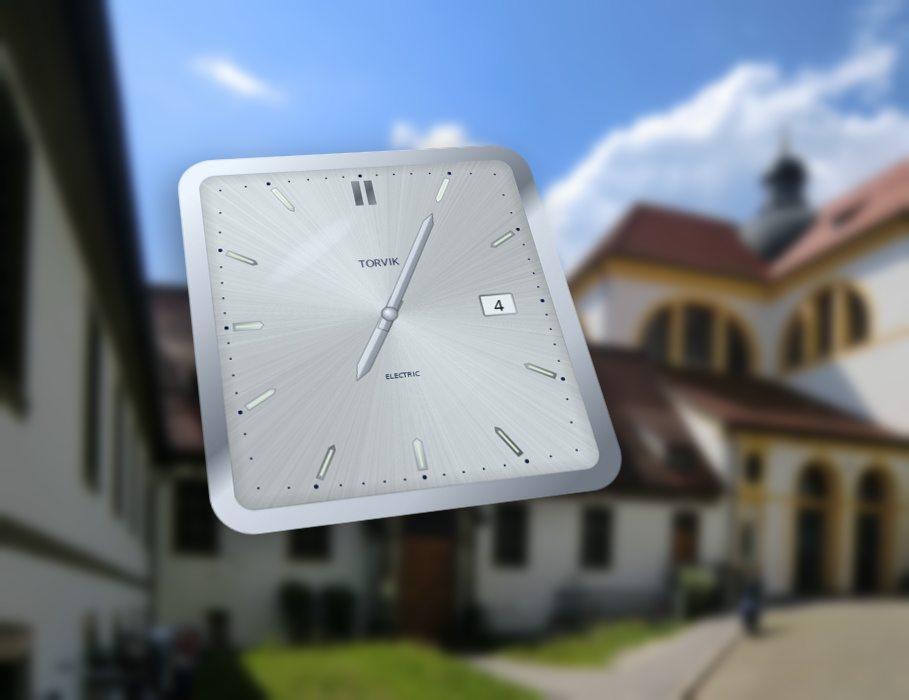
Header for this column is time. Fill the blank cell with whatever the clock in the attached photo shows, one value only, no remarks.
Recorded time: 7:05
